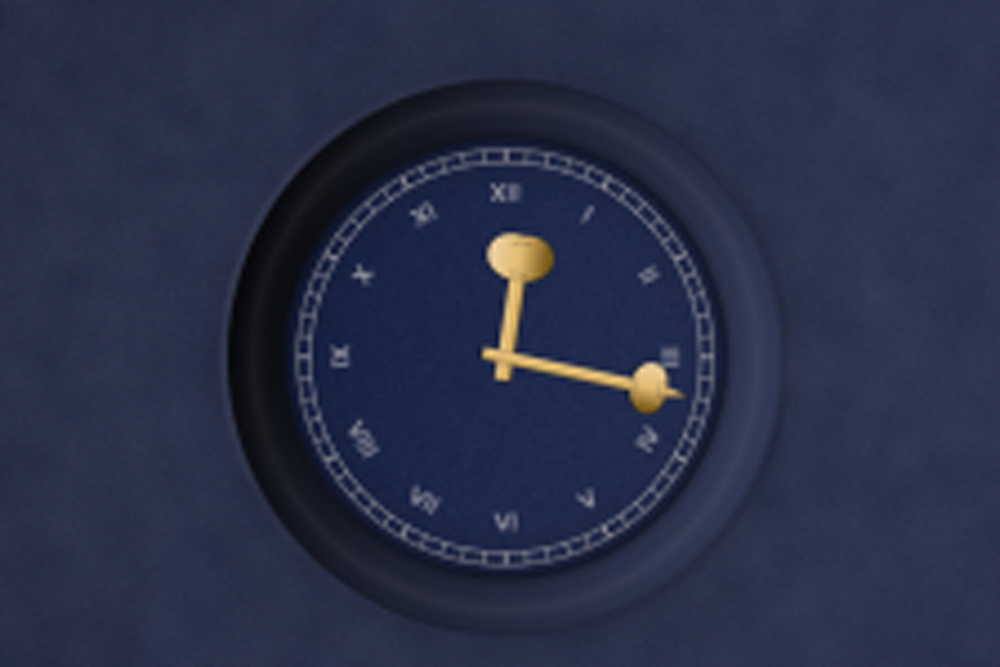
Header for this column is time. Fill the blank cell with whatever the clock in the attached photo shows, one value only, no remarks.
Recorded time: 12:17
